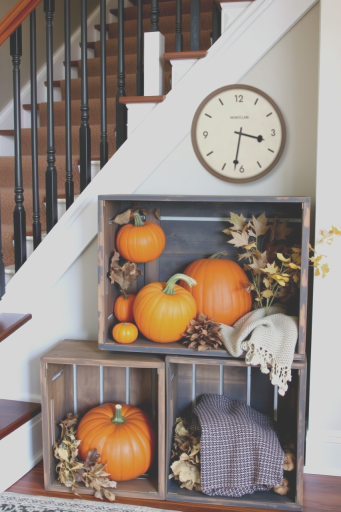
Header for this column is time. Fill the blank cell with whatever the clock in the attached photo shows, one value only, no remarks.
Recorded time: 3:32
